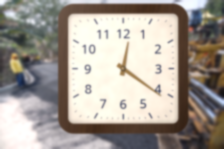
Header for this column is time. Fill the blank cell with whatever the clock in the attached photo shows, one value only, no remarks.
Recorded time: 12:21
